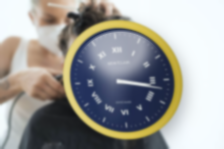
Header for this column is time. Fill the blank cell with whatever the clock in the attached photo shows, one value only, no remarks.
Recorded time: 3:17
